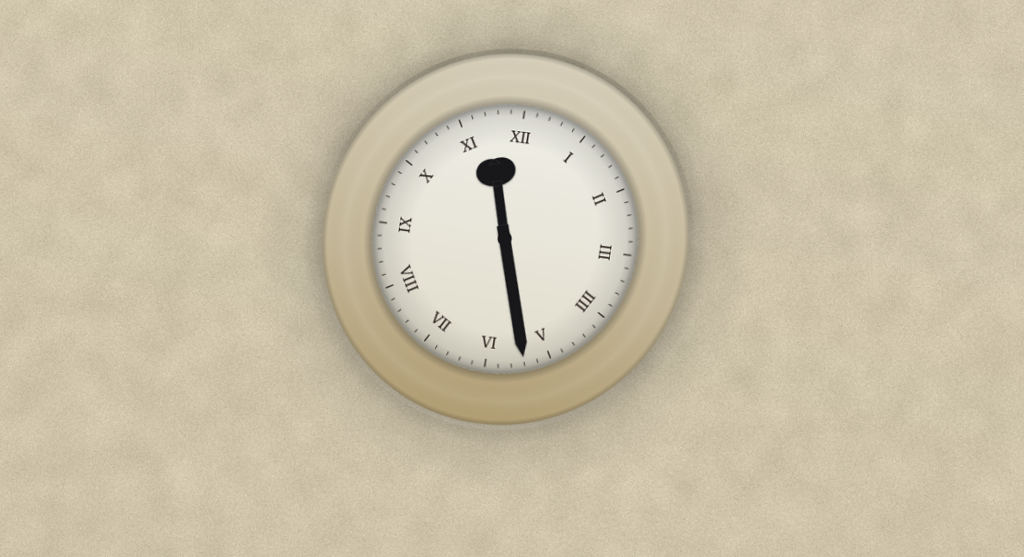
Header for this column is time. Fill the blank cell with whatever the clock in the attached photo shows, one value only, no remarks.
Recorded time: 11:27
